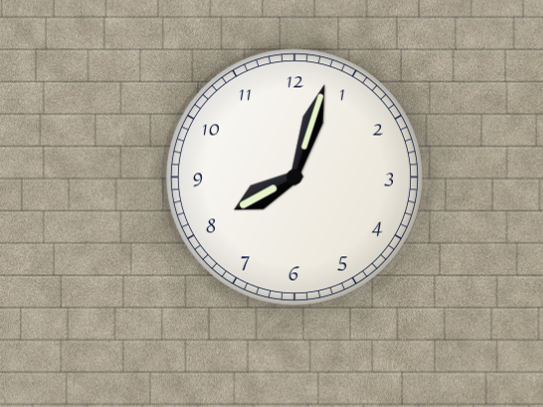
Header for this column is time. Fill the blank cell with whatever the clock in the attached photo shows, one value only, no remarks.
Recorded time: 8:03
